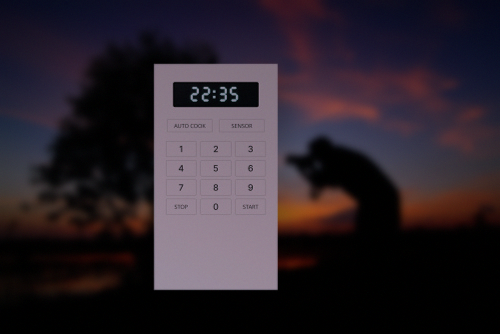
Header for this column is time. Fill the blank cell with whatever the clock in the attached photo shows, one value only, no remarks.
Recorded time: 22:35
